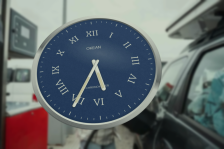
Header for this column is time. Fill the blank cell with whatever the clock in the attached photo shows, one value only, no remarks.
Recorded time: 5:35
